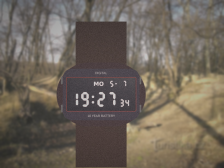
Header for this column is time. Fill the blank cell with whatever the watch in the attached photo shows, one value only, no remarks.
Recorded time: 19:27:34
